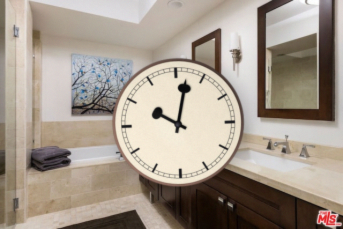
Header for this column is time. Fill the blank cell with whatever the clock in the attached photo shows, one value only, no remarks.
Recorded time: 10:02
